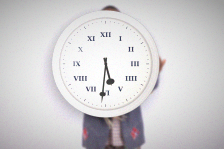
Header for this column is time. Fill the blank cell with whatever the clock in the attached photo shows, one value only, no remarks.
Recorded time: 5:31
